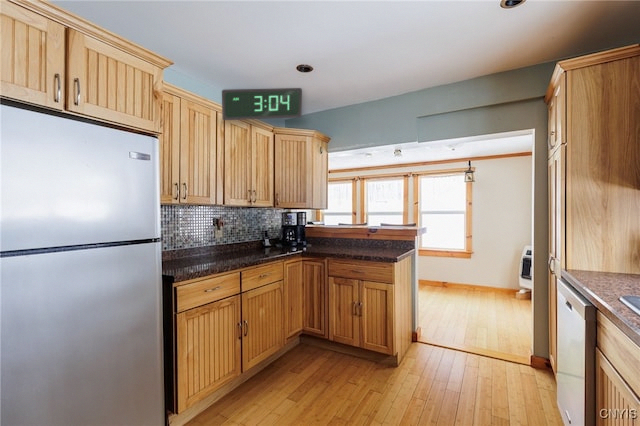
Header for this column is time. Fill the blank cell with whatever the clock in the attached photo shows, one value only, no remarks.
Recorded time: 3:04
